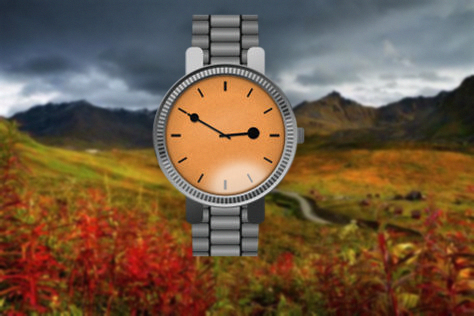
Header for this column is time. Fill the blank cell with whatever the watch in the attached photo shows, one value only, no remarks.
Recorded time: 2:50
